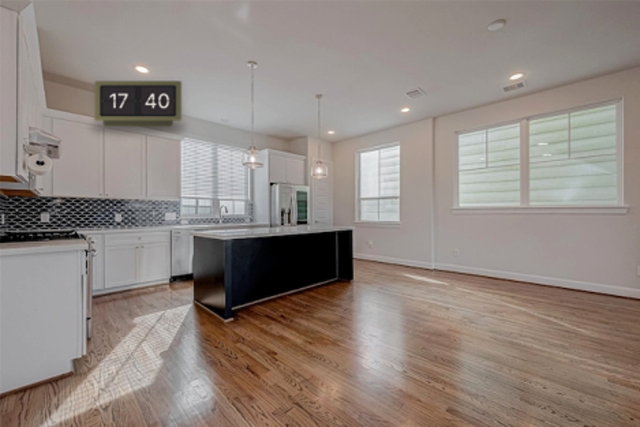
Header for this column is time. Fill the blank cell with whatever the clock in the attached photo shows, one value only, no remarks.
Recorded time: 17:40
